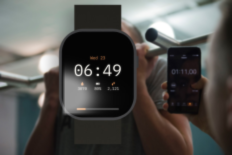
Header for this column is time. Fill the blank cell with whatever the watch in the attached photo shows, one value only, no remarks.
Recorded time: 6:49
